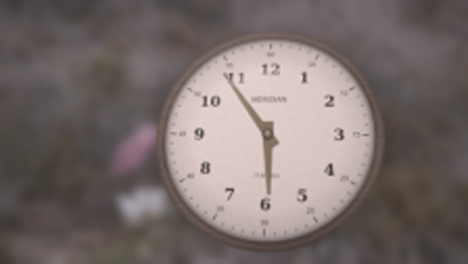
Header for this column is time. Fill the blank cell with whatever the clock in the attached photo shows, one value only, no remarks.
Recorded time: 5:54
